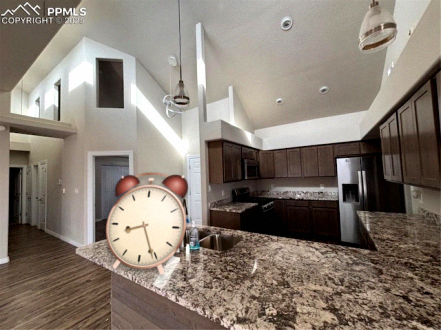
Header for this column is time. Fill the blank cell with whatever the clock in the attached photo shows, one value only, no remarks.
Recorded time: 8:26
